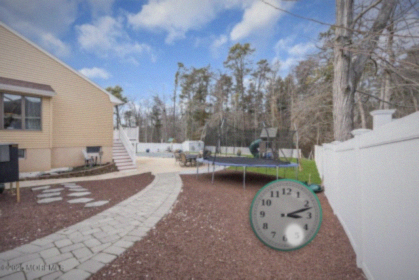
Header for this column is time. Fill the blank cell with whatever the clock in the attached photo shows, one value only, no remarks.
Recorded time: 3:12
